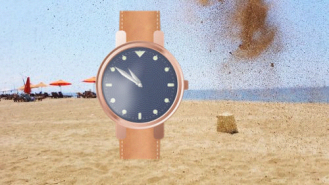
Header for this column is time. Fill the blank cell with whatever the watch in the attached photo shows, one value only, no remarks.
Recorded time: 10:51
